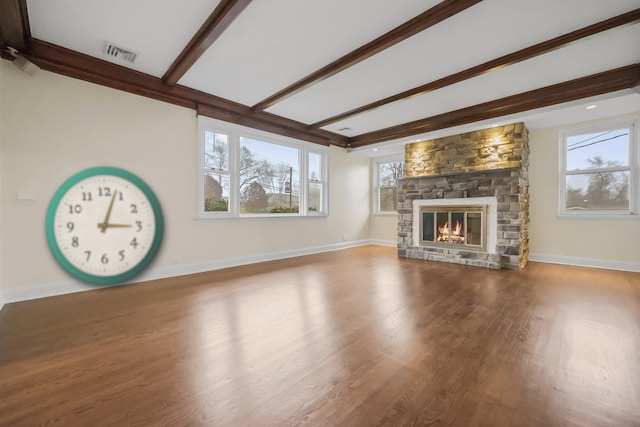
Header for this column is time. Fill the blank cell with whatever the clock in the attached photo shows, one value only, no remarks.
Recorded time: 3:03
